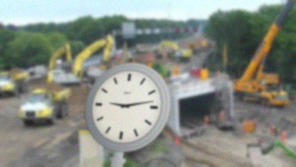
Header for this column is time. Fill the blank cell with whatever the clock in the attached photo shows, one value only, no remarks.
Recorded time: 9:13
